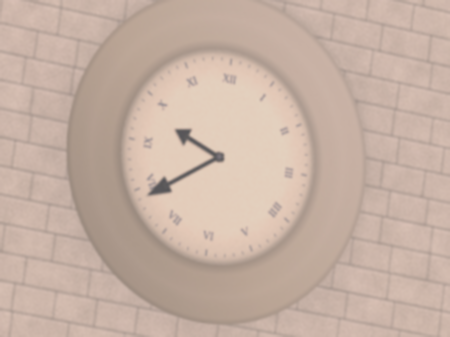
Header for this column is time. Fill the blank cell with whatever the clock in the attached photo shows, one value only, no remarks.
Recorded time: 9:39
